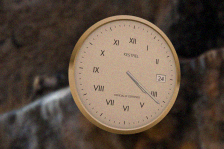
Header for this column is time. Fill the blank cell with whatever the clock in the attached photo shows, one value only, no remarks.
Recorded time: 4:21
